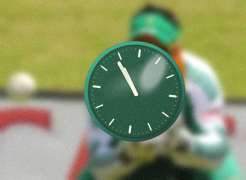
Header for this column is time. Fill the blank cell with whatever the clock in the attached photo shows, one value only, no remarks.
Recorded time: 10:54
